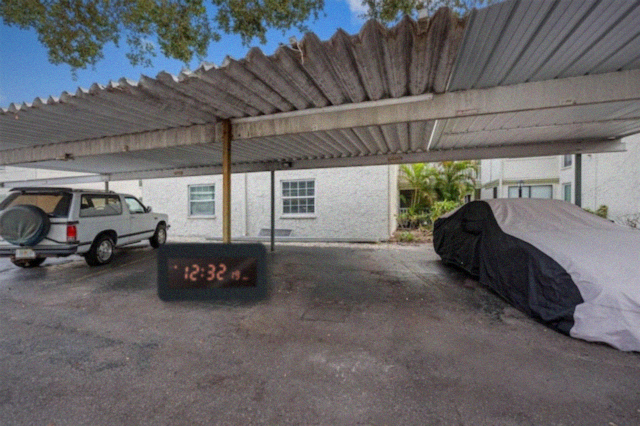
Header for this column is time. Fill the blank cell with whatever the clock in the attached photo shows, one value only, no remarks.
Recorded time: 12:32
